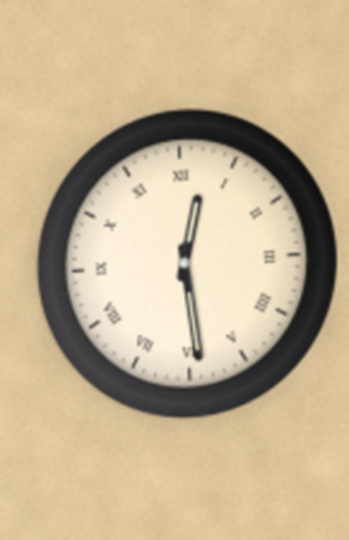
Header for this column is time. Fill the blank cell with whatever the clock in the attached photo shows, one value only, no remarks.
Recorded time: 12:29
